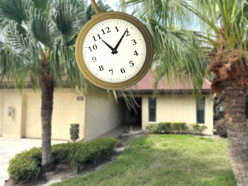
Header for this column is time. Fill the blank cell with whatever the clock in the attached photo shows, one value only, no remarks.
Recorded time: 11:09
